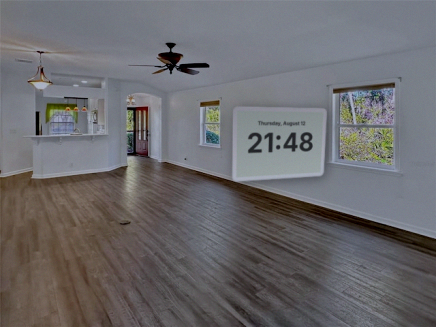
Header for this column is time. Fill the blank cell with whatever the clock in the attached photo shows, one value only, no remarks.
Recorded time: 21:48
